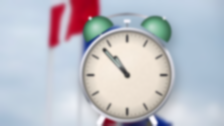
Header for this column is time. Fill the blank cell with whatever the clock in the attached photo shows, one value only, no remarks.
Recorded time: 10:53
